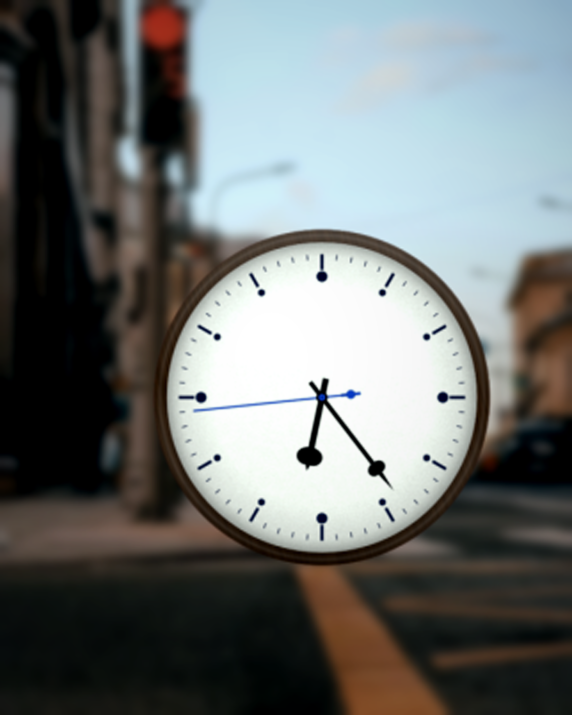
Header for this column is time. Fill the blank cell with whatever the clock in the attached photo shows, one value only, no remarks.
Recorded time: 6:23:44
